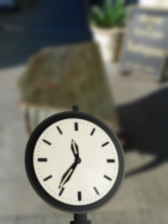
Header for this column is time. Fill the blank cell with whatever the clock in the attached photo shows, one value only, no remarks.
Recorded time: 11:36
